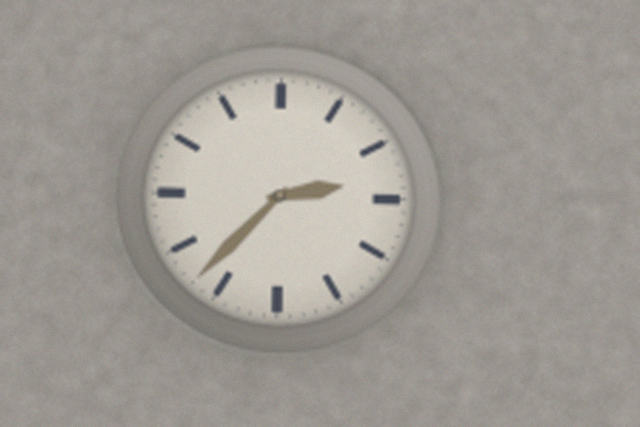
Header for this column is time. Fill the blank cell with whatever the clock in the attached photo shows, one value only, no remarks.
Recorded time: 2:37
